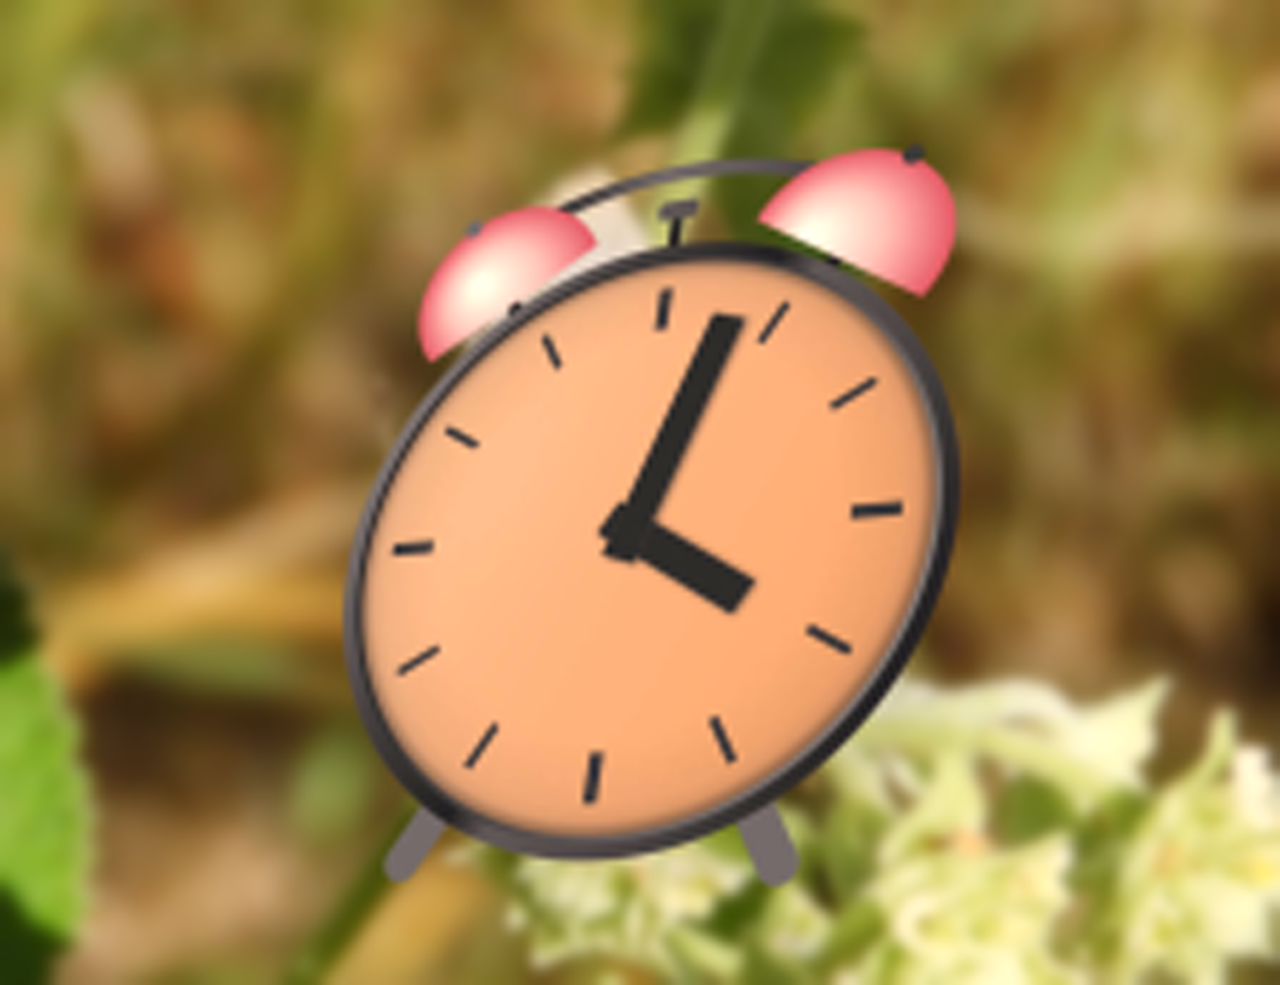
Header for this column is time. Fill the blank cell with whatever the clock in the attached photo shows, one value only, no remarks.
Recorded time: 4:03
